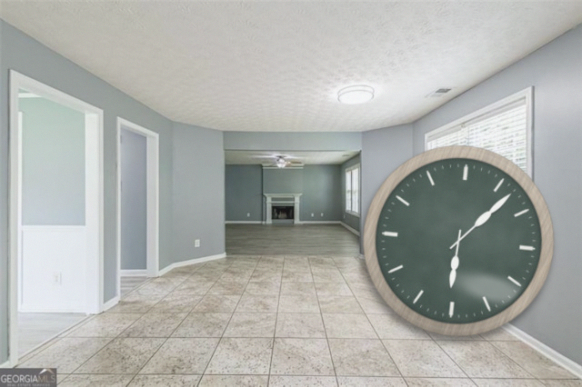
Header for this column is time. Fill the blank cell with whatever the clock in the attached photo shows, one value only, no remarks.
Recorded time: 6:07
